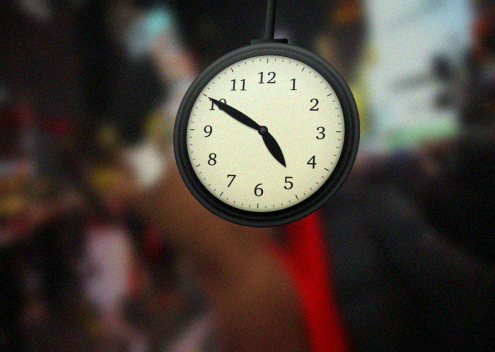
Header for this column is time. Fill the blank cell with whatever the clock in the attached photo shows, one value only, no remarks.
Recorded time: 4:50
